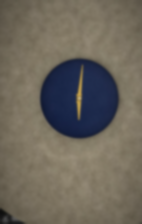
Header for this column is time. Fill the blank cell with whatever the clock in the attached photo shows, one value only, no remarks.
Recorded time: 6:01
